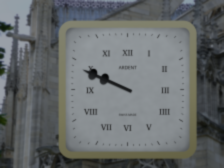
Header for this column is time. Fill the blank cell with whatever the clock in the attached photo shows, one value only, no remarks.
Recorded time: 9:49
